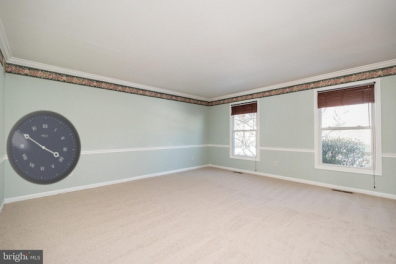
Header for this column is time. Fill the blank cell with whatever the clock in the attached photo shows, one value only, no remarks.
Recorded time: 3:50
